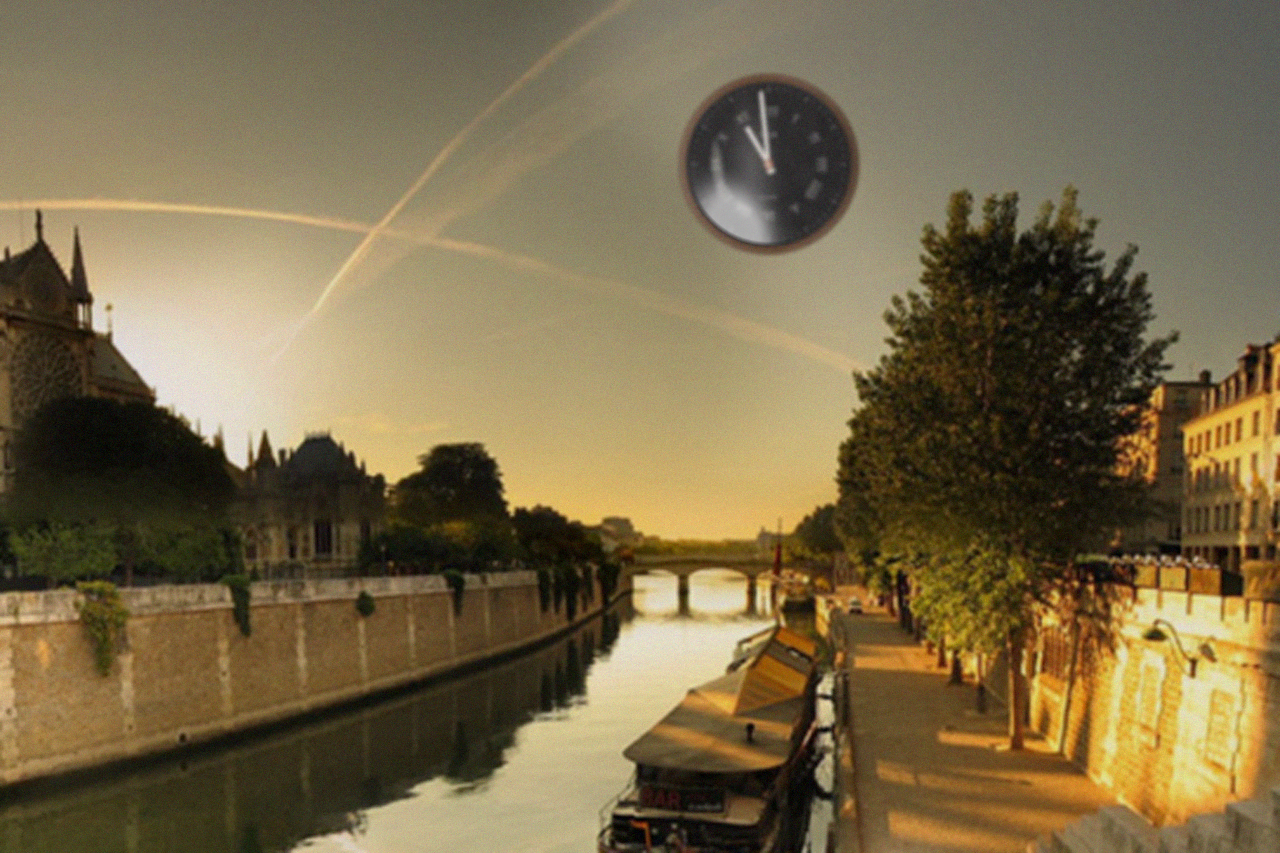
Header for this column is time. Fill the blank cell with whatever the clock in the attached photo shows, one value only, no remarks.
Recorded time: 10:59
